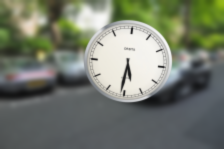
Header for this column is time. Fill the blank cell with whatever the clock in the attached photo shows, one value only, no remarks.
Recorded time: 5:31
